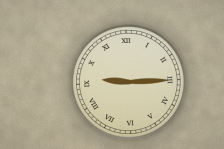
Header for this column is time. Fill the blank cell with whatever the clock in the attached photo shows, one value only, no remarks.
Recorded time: 9:15
